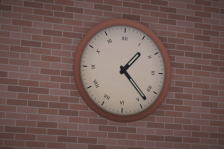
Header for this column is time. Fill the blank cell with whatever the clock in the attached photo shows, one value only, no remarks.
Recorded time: 1:23
